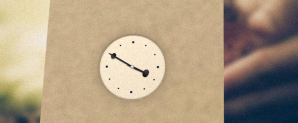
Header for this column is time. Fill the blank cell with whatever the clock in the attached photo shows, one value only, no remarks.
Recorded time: 3:50
